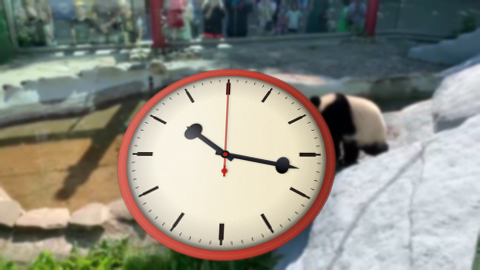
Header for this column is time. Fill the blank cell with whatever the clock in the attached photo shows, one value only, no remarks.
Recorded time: 10:17:00
